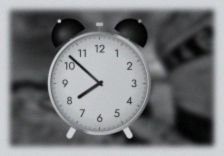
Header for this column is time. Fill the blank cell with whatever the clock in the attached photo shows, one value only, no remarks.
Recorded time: 7:52
